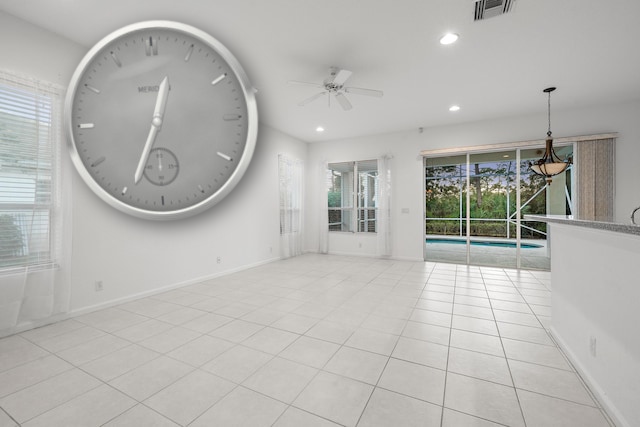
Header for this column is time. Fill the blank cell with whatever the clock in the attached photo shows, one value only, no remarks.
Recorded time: 12:34
